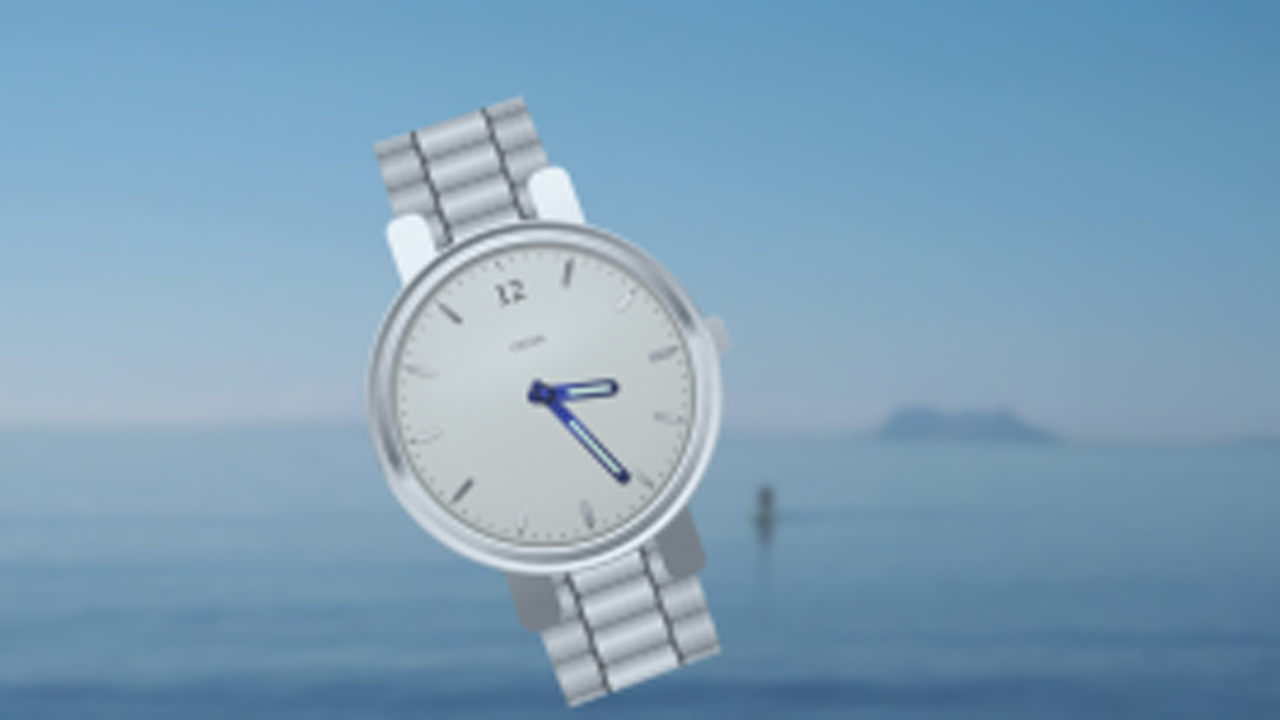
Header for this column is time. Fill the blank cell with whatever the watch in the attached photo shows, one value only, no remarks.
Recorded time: 3:26
